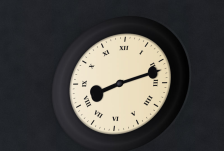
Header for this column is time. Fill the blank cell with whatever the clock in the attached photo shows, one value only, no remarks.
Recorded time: 8:12
